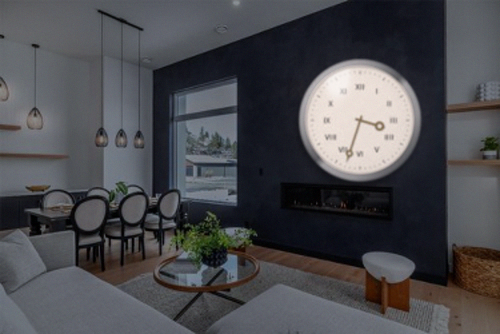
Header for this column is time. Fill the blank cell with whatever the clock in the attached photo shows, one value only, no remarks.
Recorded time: 3:33
